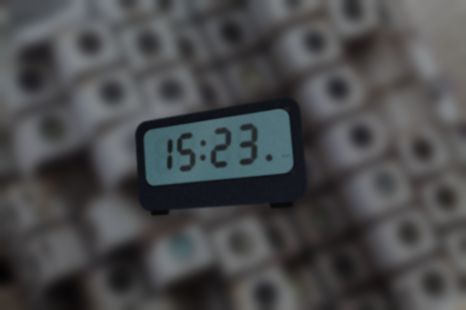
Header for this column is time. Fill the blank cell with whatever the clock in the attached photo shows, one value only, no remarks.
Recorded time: 15:23
